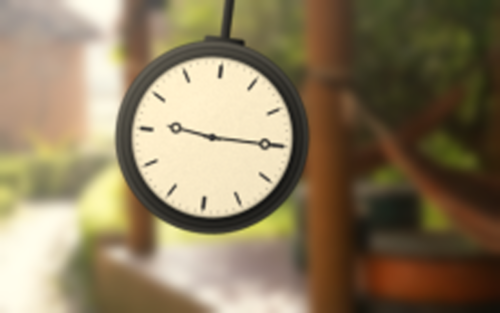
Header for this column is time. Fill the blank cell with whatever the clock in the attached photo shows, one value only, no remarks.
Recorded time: 9:15
